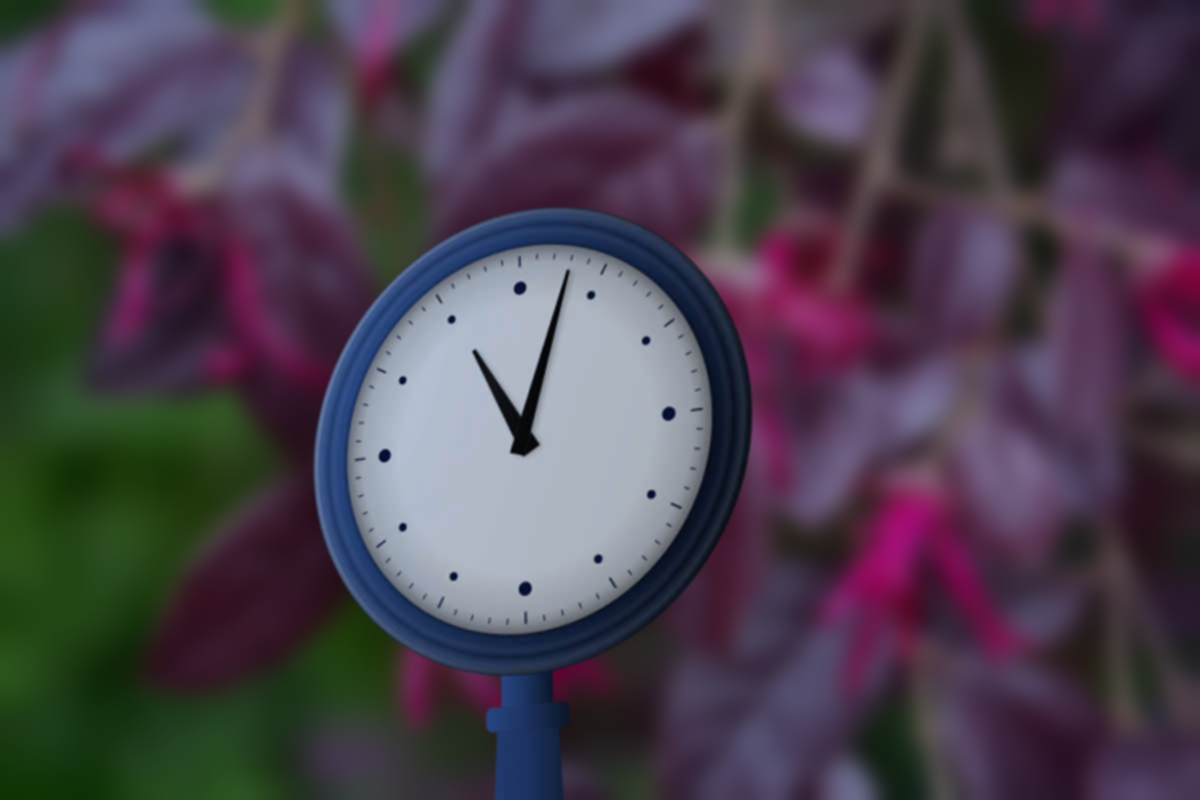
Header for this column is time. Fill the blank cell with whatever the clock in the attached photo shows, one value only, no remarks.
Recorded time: 11:03
